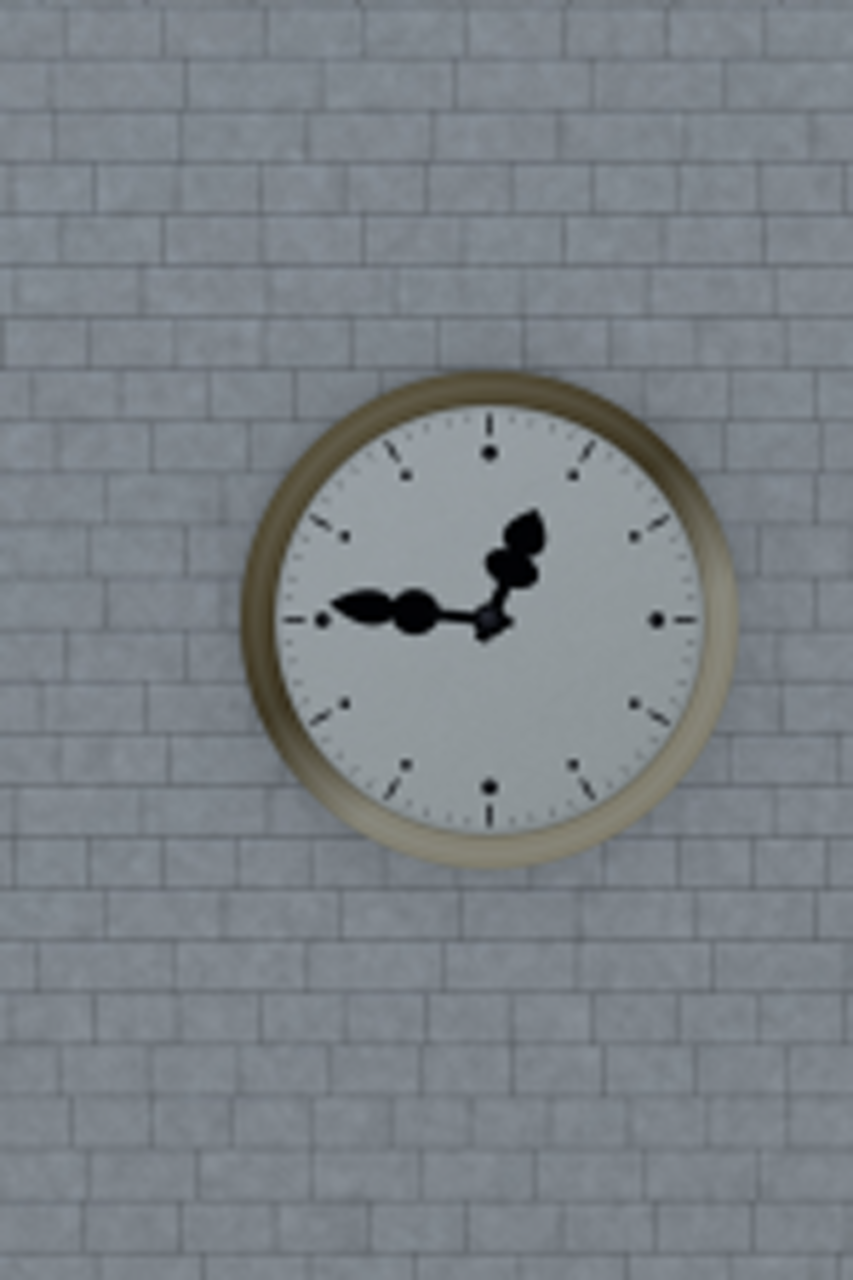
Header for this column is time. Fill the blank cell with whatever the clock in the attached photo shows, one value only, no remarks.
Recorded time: 12:46
